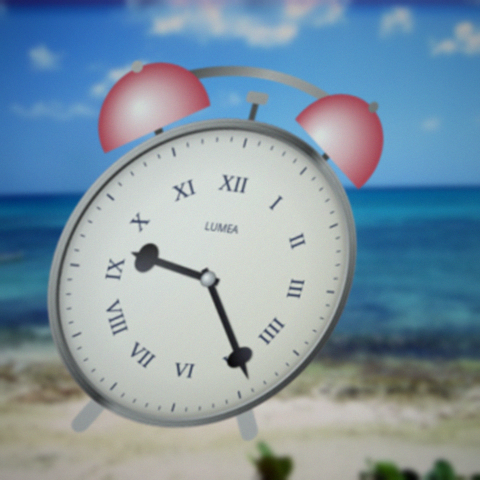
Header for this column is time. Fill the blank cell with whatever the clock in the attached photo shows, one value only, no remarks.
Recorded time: 9:24
